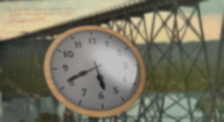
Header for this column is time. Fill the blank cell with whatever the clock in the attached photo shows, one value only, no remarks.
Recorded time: 5:41
